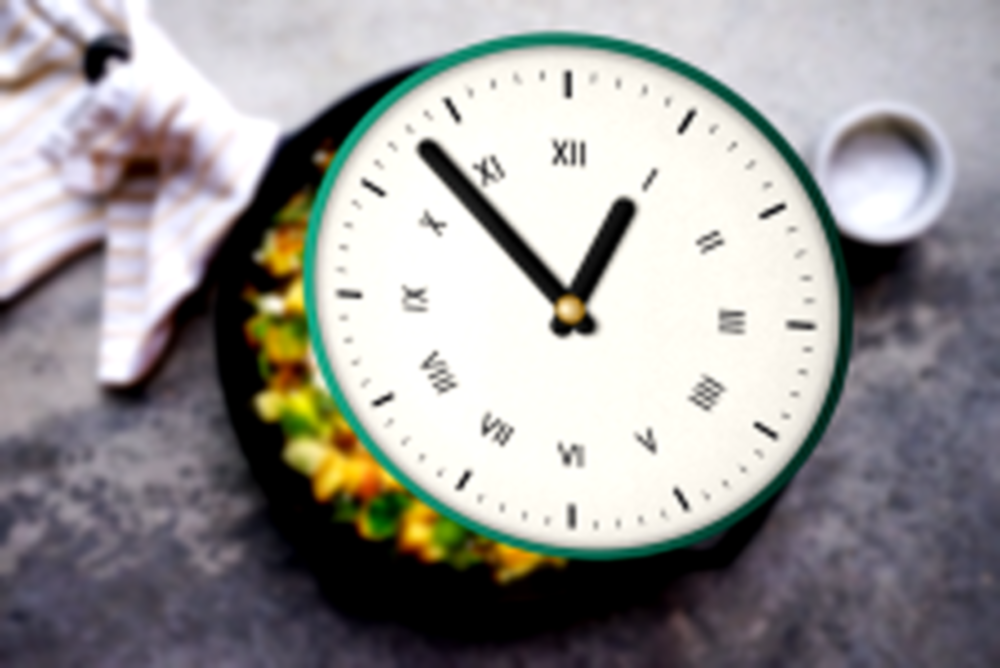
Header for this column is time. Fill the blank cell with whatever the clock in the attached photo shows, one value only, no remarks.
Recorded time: 12:53
